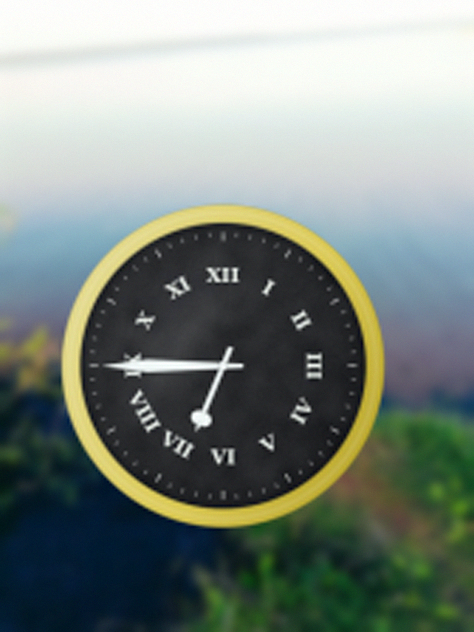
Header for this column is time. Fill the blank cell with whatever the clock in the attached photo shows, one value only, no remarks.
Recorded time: 6:45
